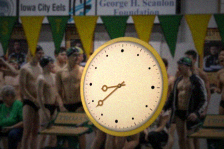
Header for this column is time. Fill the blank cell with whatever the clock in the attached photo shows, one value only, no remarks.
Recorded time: 8:38
